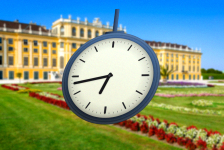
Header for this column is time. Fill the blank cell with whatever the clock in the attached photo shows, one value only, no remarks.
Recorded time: 6:43
